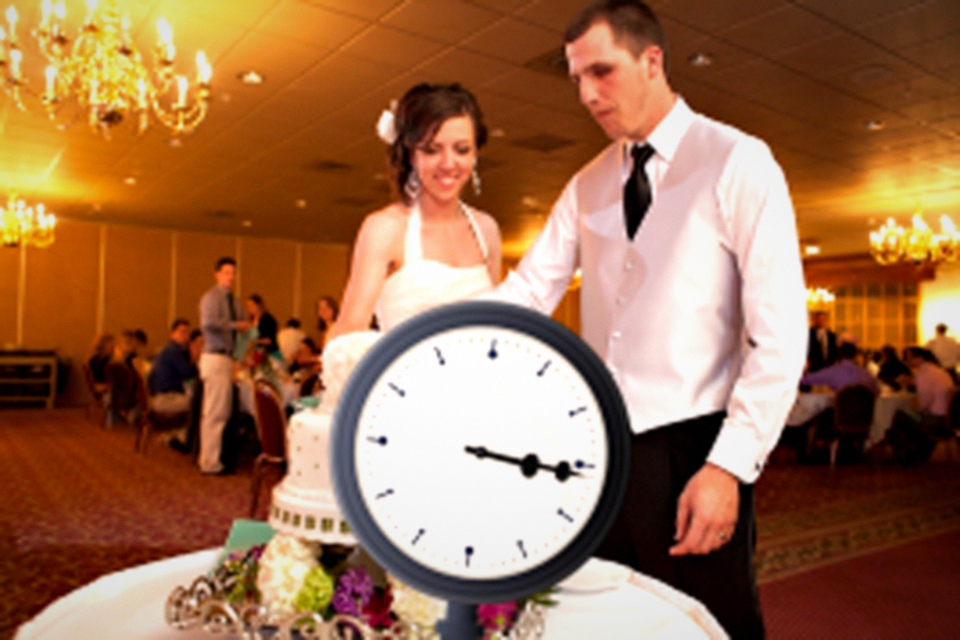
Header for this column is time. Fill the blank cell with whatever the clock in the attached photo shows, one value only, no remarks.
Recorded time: 3:16
